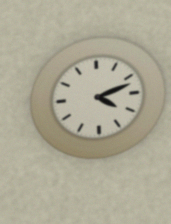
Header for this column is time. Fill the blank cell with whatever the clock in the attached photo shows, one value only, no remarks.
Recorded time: 4:12
